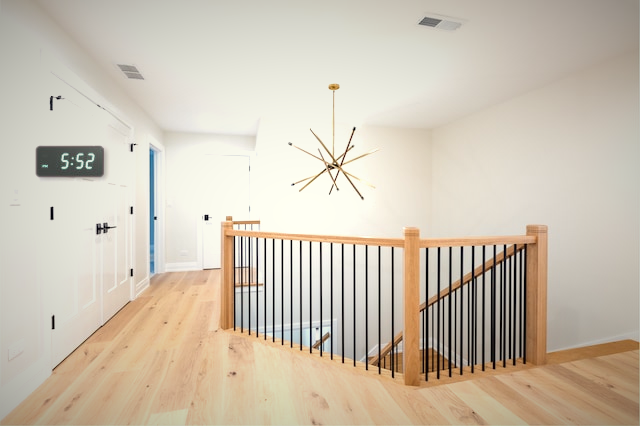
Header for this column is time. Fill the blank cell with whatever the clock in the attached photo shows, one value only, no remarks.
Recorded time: 5:52
